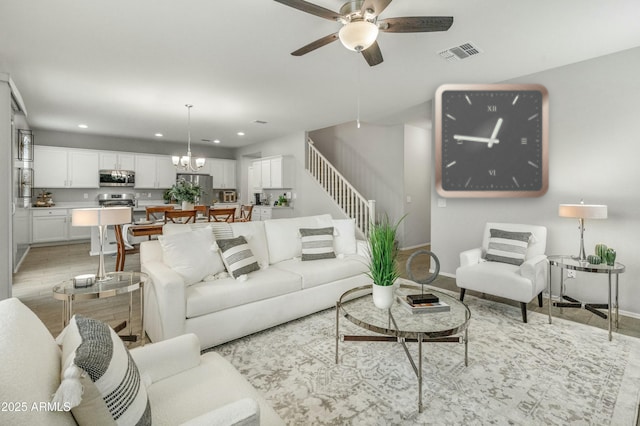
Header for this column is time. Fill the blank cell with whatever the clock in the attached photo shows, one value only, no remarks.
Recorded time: 12:46
